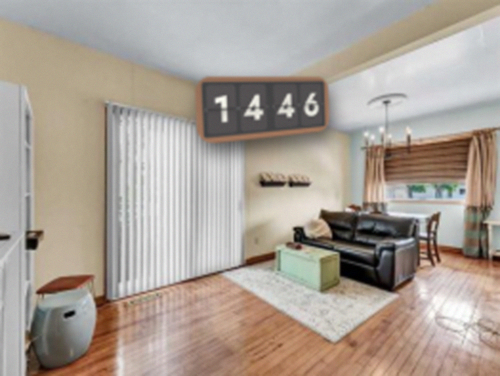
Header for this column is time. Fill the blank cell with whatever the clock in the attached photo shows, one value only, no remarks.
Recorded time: 14:46
